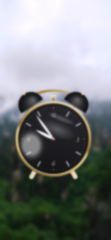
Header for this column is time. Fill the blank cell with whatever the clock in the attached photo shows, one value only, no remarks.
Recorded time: 9:54
